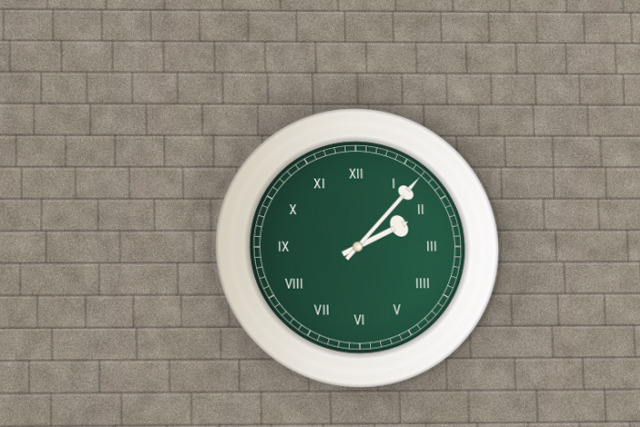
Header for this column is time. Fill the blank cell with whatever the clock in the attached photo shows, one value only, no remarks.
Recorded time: 2:07
